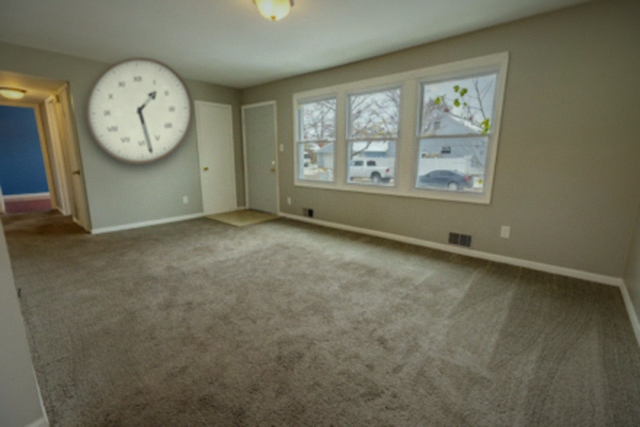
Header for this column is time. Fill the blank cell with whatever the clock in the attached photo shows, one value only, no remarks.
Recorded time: 1:28
